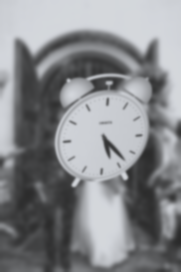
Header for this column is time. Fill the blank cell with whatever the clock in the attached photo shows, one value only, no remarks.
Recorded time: 5:23
